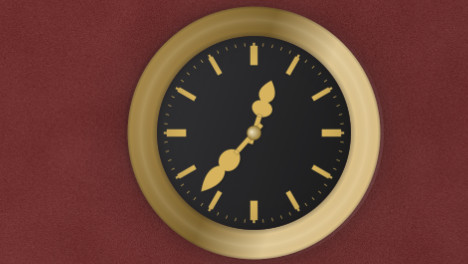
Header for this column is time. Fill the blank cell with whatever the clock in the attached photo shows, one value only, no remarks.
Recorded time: 12:37
